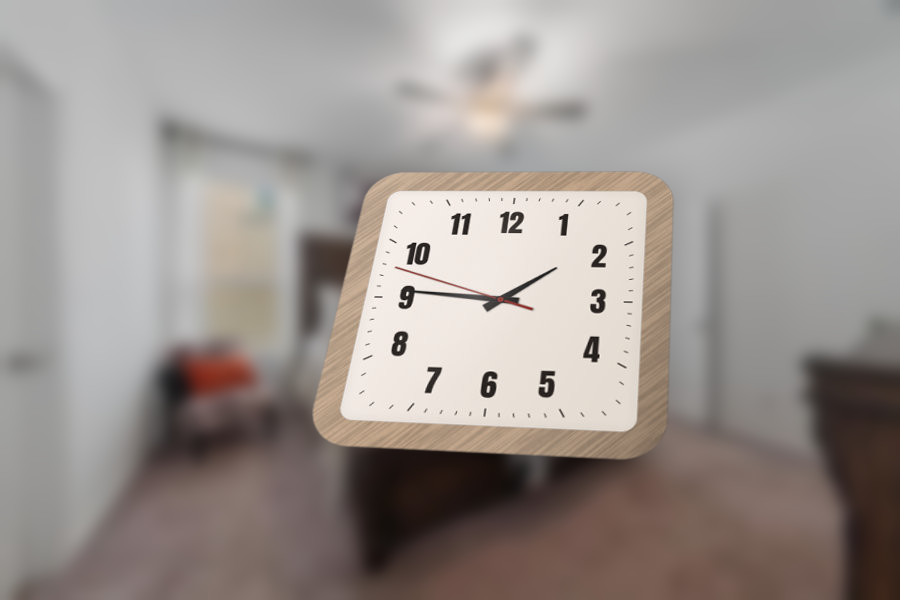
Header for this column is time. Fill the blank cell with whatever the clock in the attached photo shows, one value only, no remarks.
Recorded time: 1:45:48
